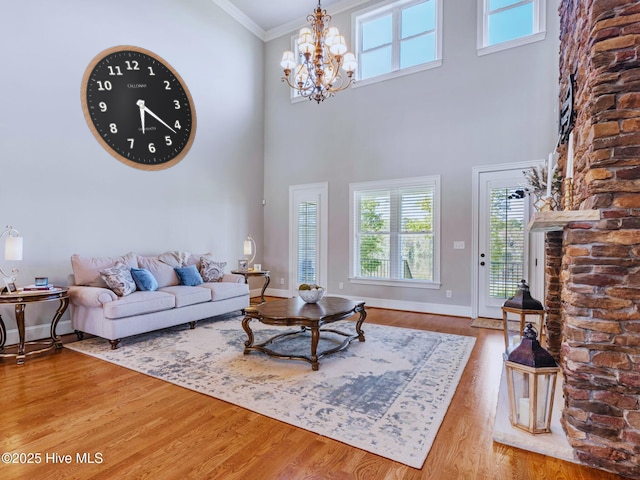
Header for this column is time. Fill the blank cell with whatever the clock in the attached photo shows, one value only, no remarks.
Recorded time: 6:22
